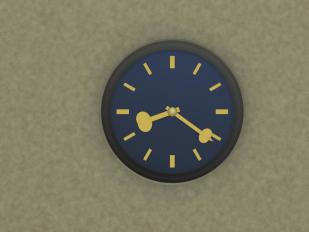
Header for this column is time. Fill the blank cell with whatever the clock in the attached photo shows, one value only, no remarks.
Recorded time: 8:21
